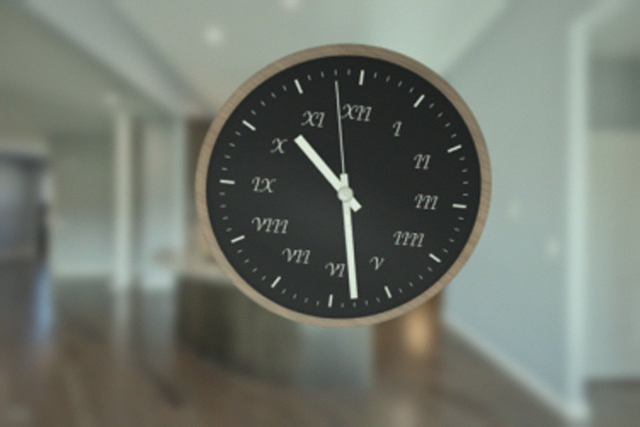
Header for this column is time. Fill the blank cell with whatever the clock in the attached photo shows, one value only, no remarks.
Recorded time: 10:27:58
